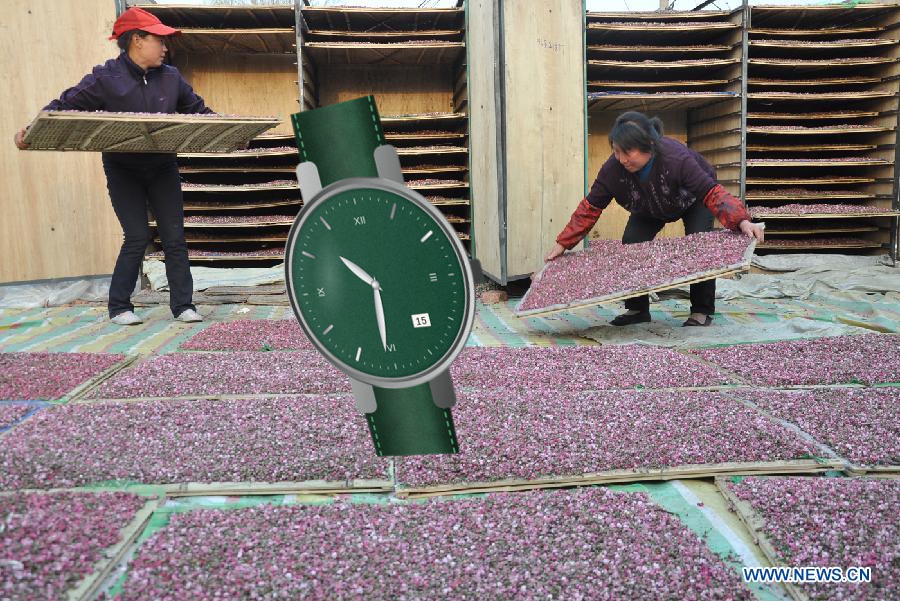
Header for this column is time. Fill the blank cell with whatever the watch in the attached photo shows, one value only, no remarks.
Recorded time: 10:31
